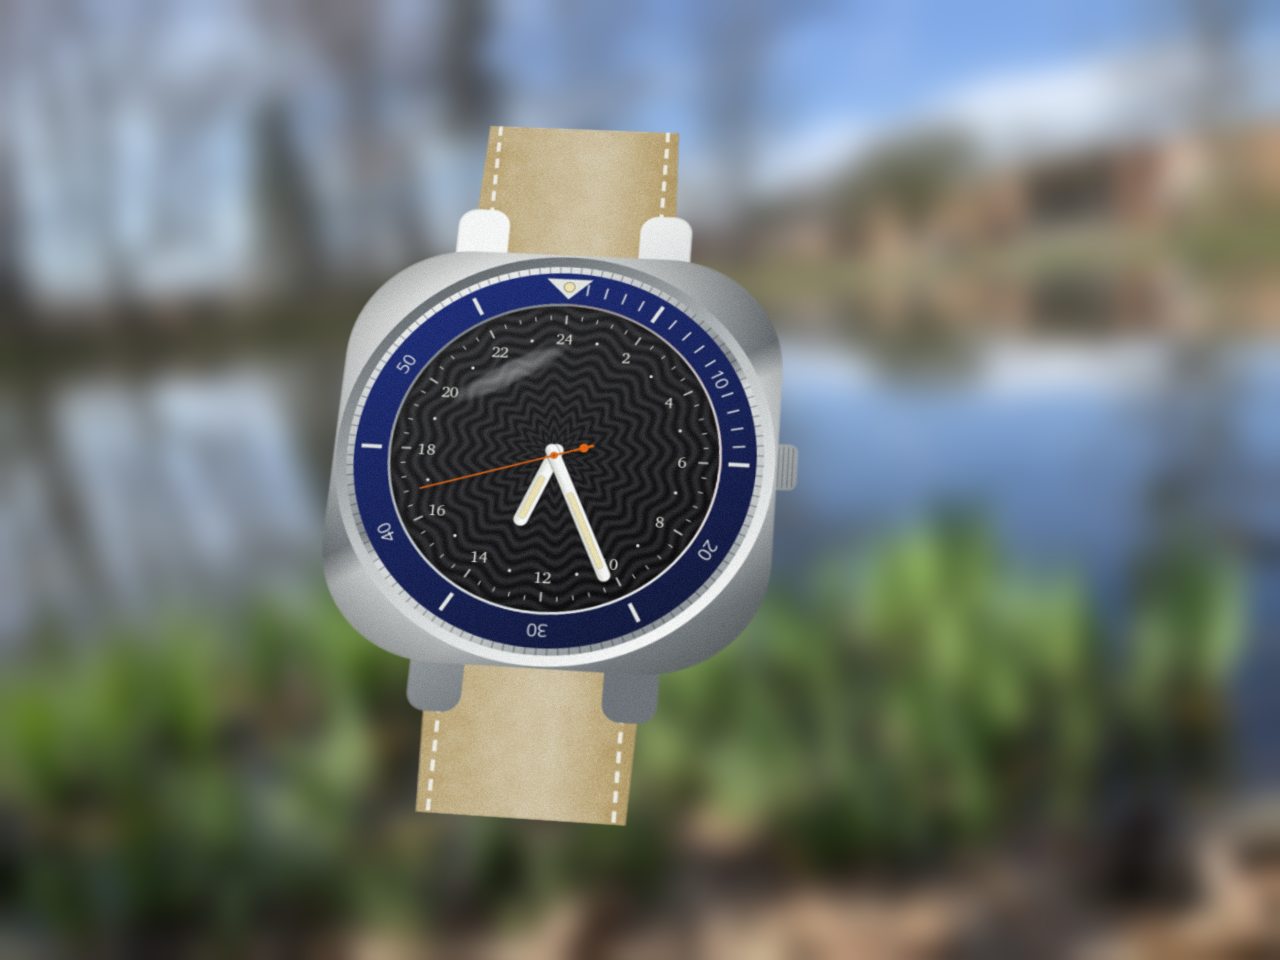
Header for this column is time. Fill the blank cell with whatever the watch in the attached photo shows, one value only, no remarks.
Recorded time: 13:25:42
